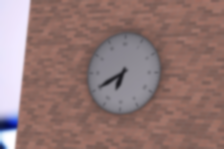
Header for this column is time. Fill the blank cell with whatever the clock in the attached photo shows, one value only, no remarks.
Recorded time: 6:40
